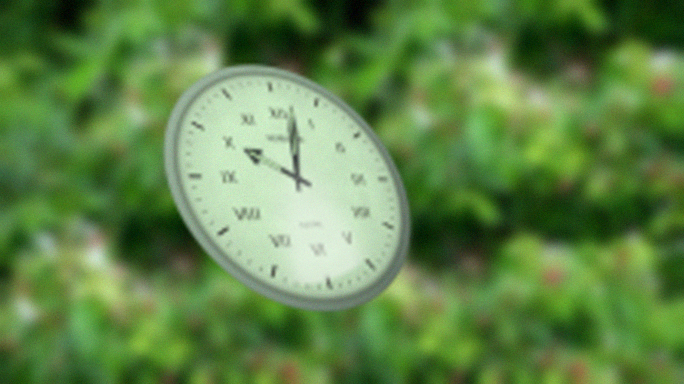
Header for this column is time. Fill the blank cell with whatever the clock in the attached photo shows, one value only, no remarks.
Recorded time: 10:02
